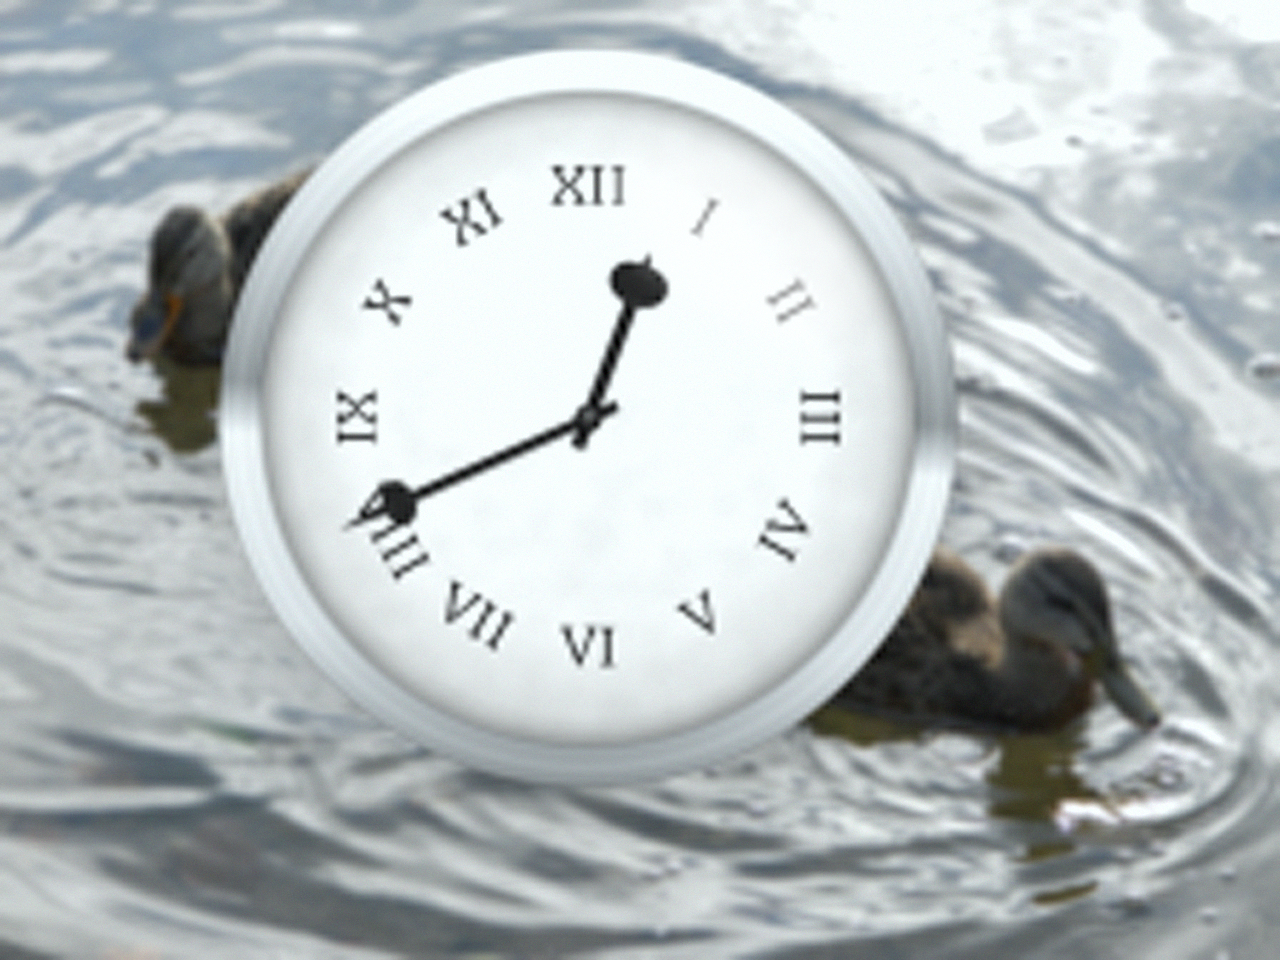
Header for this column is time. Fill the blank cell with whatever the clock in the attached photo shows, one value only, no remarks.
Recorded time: 12:41
